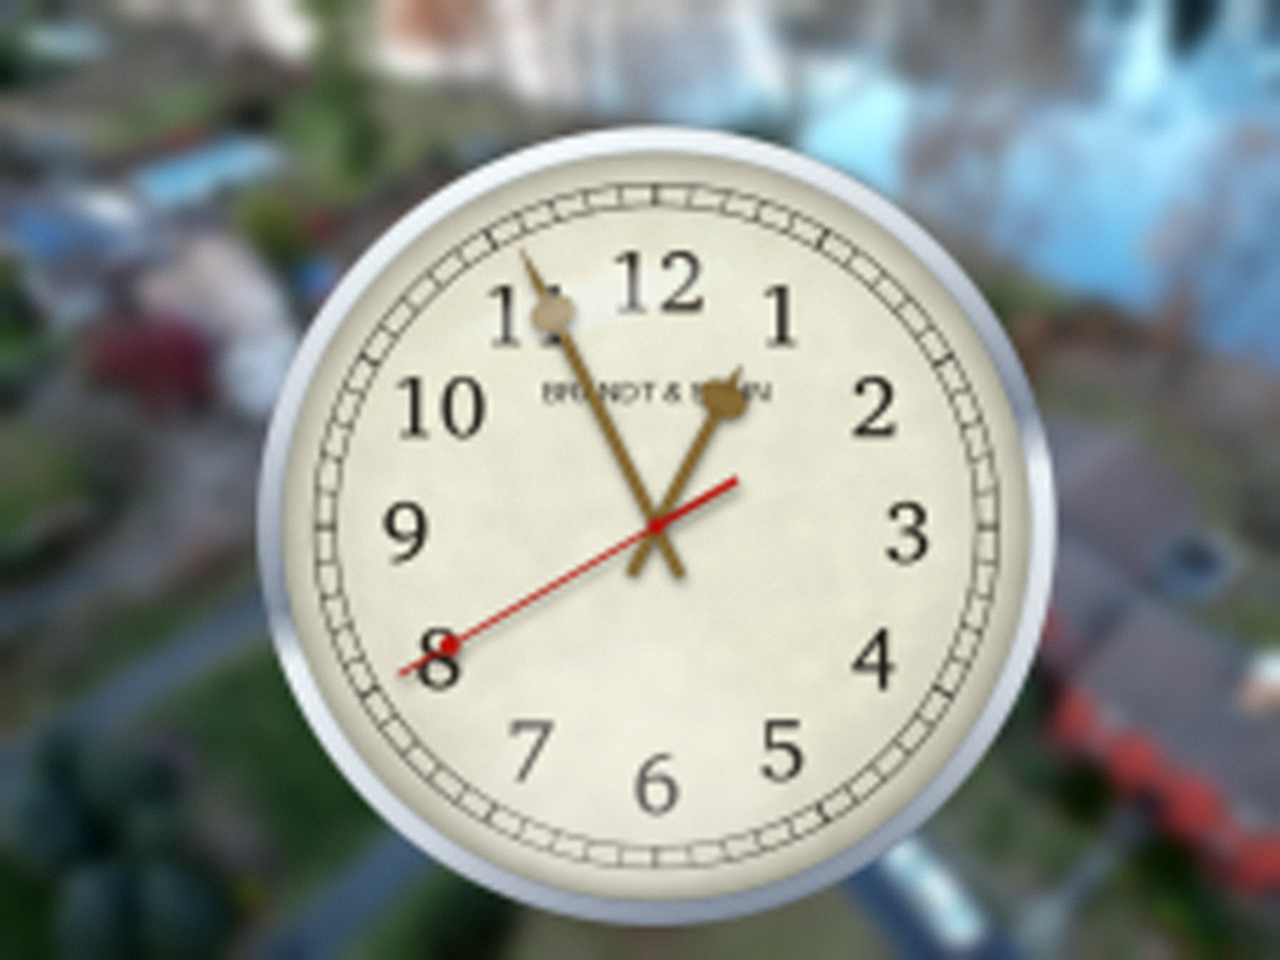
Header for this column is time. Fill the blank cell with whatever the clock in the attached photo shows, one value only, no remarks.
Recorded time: 12:55:40
